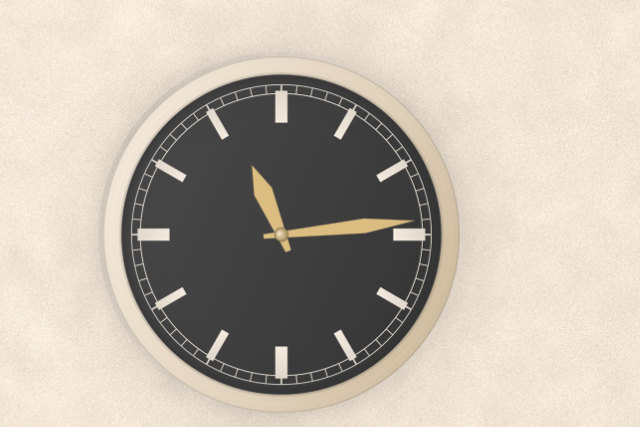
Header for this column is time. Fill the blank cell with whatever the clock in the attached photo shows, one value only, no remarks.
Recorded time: 11:14
